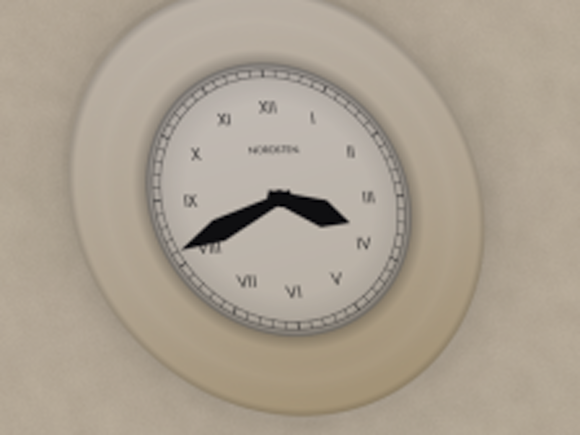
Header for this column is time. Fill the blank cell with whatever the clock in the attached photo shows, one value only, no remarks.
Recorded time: 3:41
